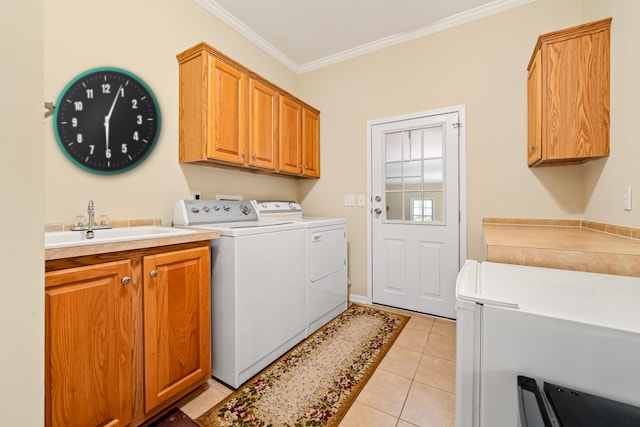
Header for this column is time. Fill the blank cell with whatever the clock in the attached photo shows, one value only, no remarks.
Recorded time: 6:04
